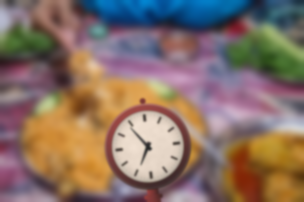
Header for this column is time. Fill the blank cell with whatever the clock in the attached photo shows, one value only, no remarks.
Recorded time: 6:54
